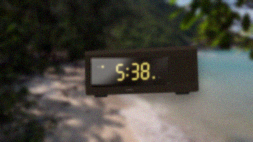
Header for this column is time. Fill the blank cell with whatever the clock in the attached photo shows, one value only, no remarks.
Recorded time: 5:38
